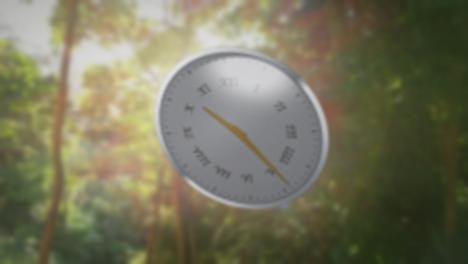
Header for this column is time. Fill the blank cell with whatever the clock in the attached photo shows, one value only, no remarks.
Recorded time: 10:24
